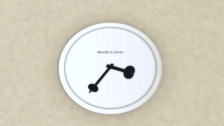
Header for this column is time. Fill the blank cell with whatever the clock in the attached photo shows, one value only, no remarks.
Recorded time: 3:36
